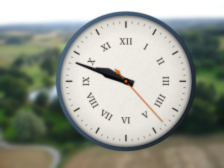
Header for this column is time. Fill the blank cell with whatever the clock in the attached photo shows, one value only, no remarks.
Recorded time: 9:48:23
